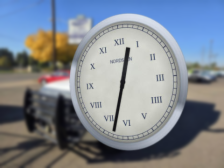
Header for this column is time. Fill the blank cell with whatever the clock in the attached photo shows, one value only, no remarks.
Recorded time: 12:33
